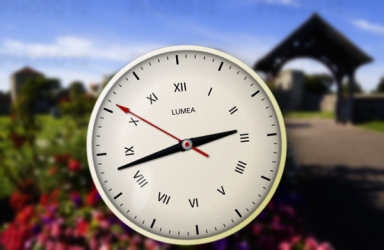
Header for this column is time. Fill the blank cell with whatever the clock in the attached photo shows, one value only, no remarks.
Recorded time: 2:42:51
